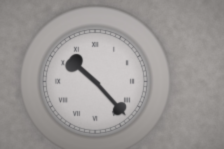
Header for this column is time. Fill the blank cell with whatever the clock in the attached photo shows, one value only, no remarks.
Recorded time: 10:23
